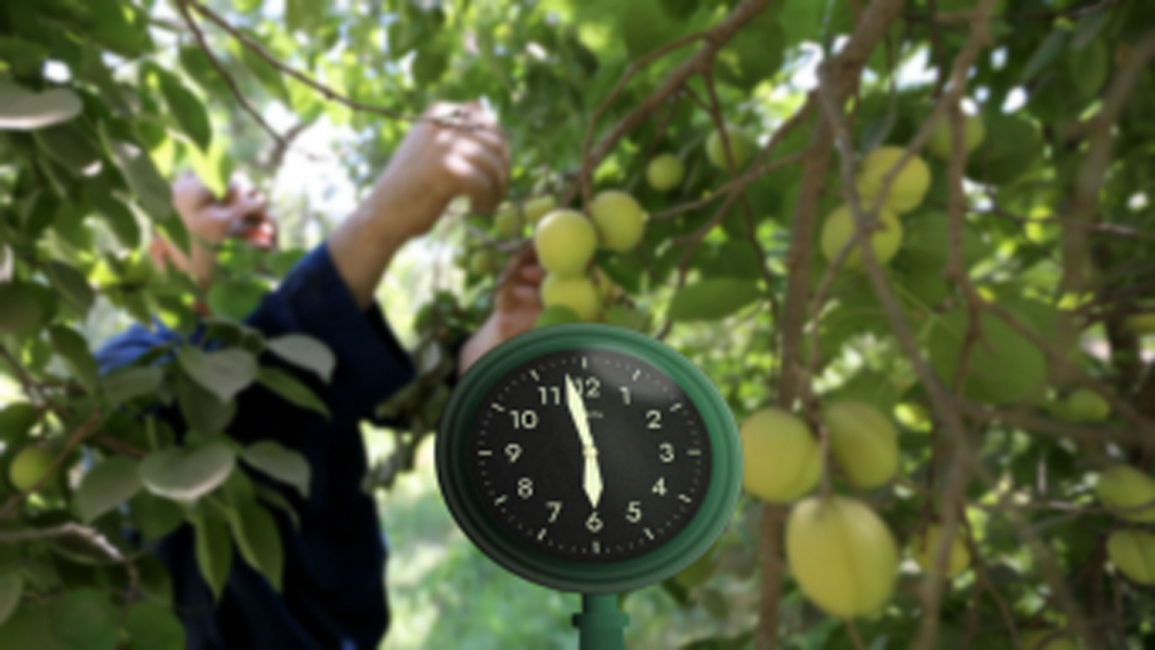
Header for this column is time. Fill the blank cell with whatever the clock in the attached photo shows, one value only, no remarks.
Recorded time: 5:58
